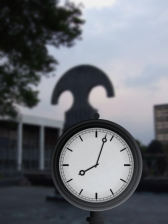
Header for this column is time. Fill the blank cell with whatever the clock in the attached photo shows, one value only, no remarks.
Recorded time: 8:03
